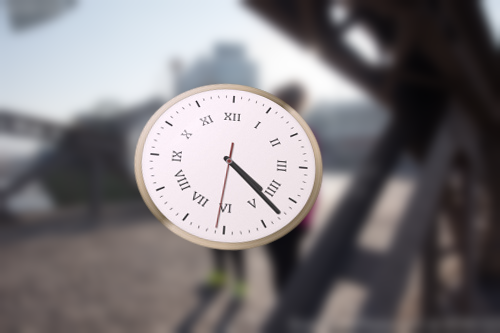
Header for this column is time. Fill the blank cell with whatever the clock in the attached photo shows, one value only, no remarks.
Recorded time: 4:22:31
